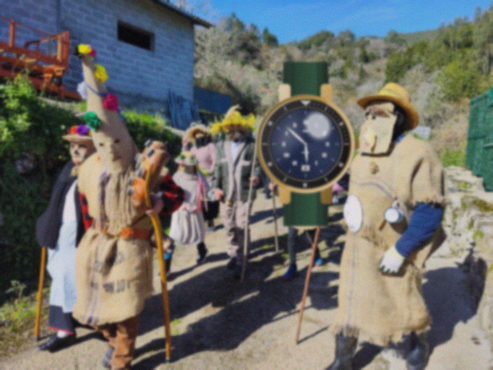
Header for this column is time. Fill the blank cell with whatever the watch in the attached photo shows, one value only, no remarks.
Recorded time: 5:52
